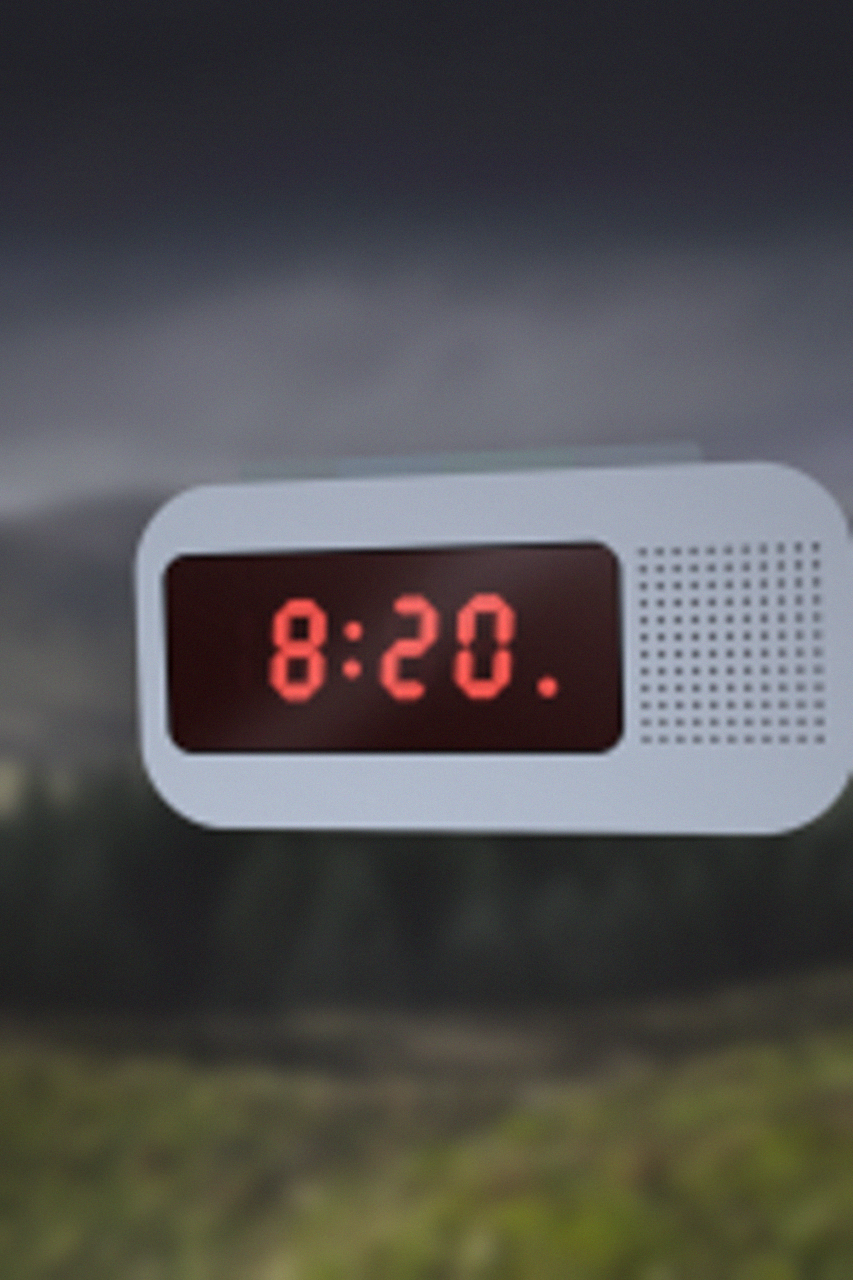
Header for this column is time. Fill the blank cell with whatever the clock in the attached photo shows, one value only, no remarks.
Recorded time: 8:20
